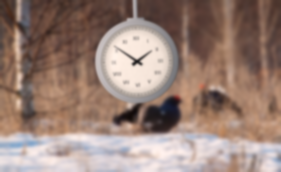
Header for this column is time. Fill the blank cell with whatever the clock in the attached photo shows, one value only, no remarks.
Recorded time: 1:51
